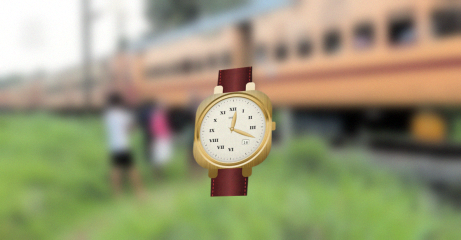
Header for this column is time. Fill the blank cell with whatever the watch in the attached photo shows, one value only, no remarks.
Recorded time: 12:19
